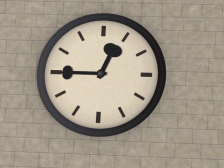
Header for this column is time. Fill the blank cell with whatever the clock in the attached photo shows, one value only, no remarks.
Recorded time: 12:45
